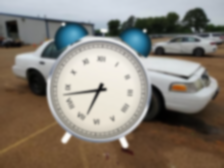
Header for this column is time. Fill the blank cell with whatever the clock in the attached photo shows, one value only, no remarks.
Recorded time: 6:43
